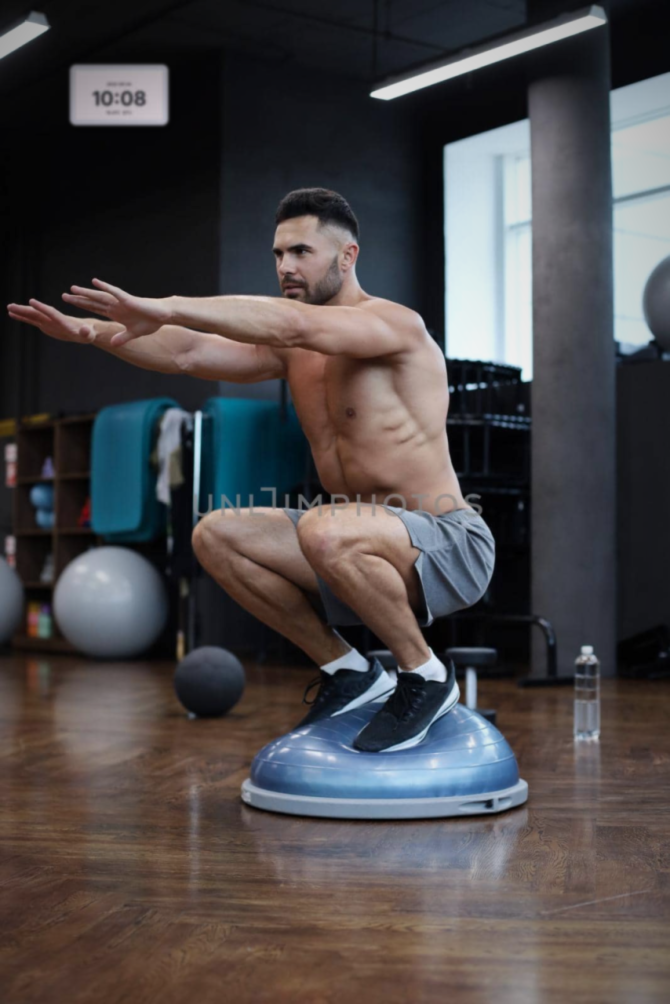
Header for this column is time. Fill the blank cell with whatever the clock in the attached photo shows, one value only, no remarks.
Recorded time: 10:08
